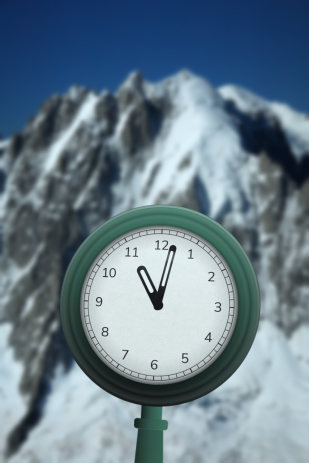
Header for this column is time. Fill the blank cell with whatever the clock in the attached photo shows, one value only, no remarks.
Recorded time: 11:02
